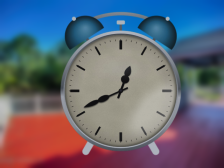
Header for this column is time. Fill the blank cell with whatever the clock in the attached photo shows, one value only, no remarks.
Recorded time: 12:41
